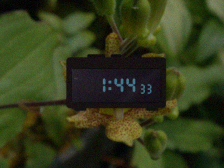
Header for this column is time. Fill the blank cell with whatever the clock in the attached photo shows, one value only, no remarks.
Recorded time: 1:44:33
